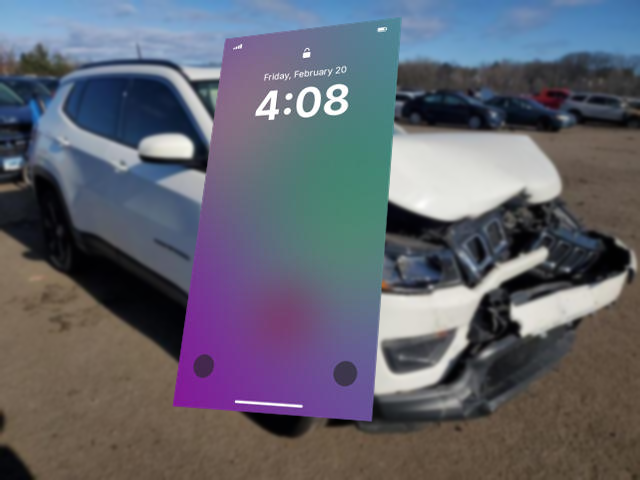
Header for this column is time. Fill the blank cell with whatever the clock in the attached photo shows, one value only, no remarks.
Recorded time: 4:08
